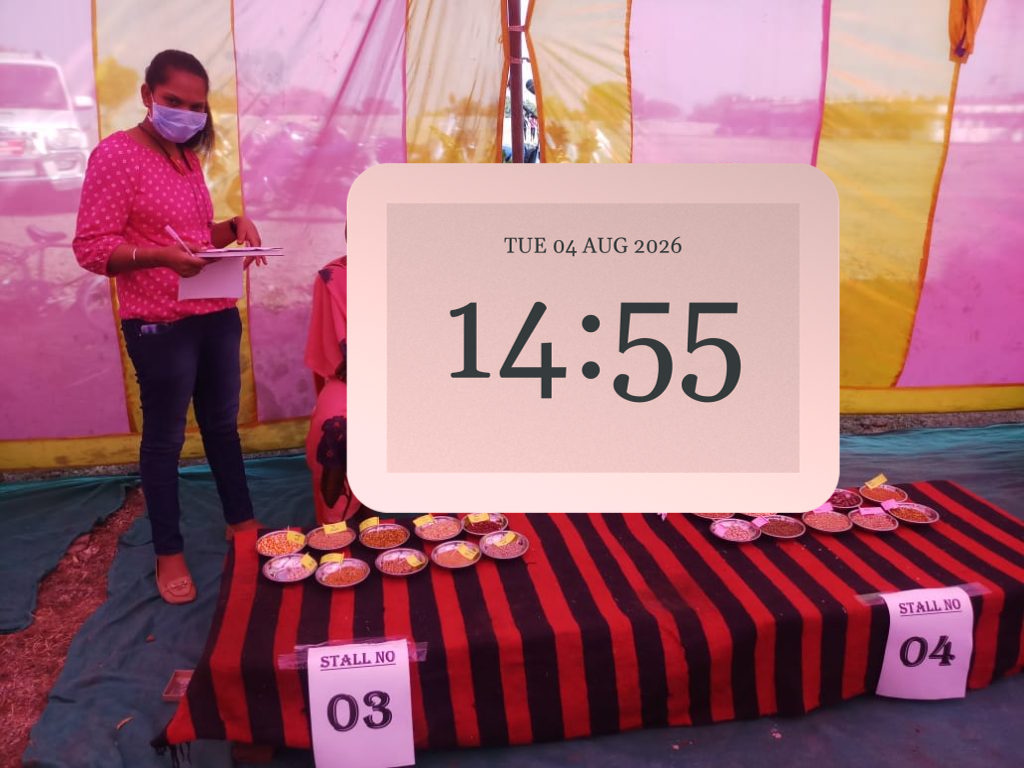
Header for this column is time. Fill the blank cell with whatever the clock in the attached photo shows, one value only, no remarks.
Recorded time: 14:55
